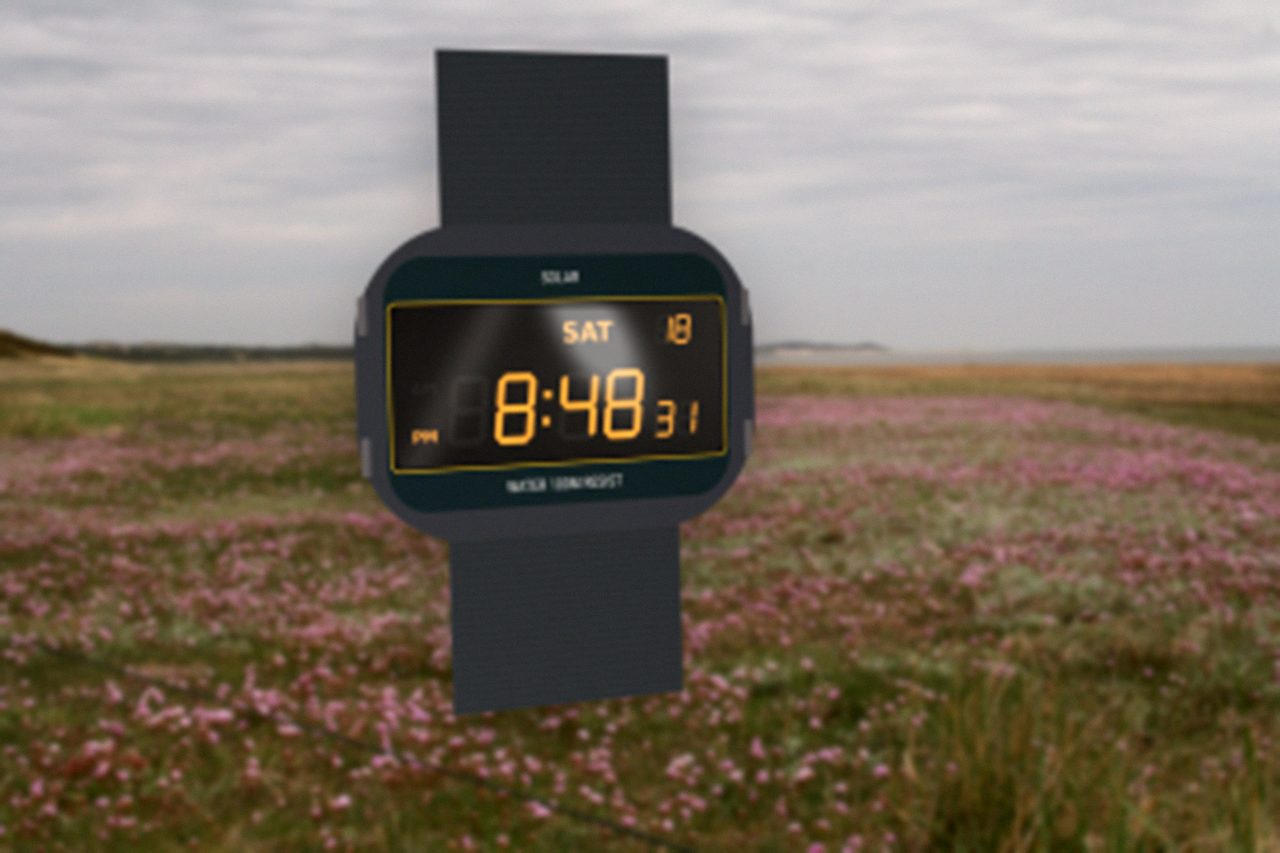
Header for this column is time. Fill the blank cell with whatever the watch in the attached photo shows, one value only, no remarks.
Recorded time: 8:48:31
